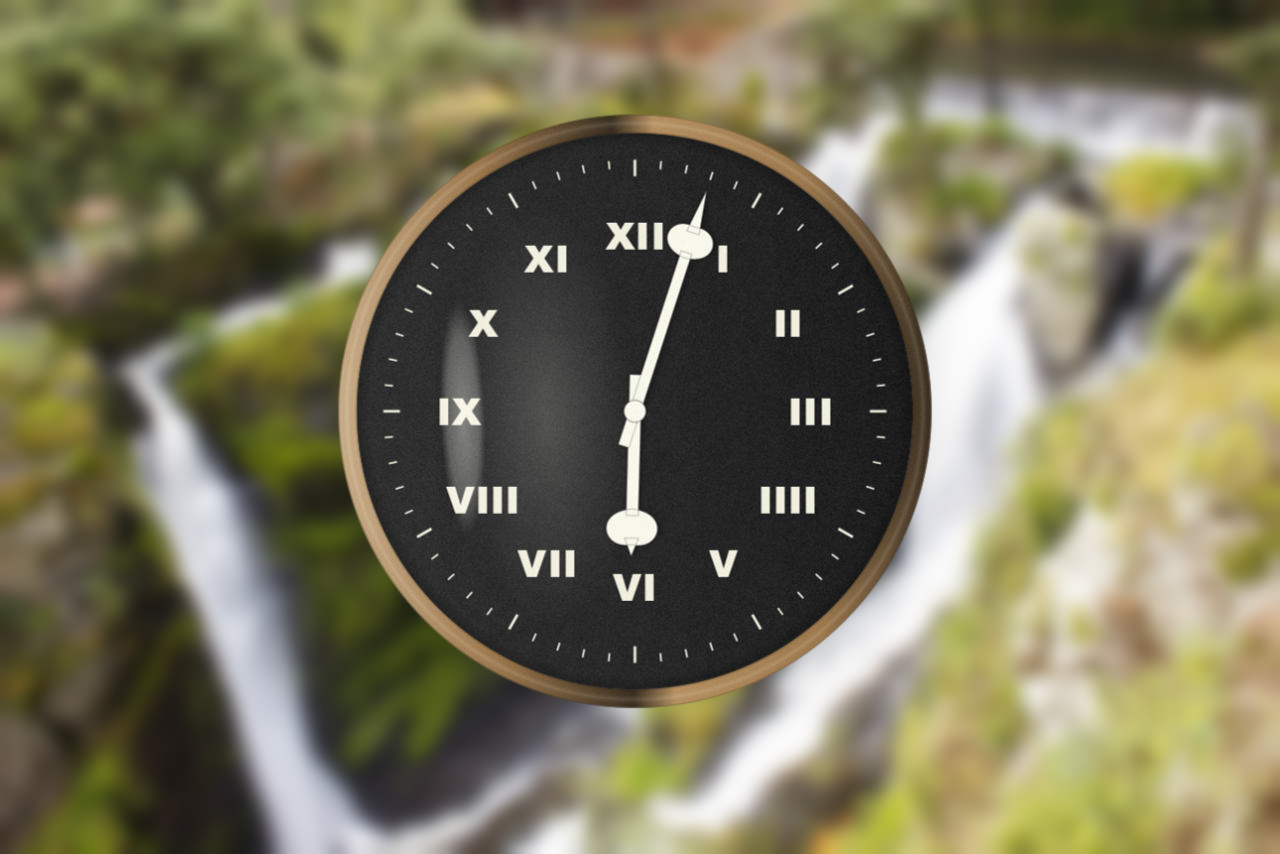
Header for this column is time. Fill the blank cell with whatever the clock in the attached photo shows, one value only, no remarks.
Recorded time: 6:03
